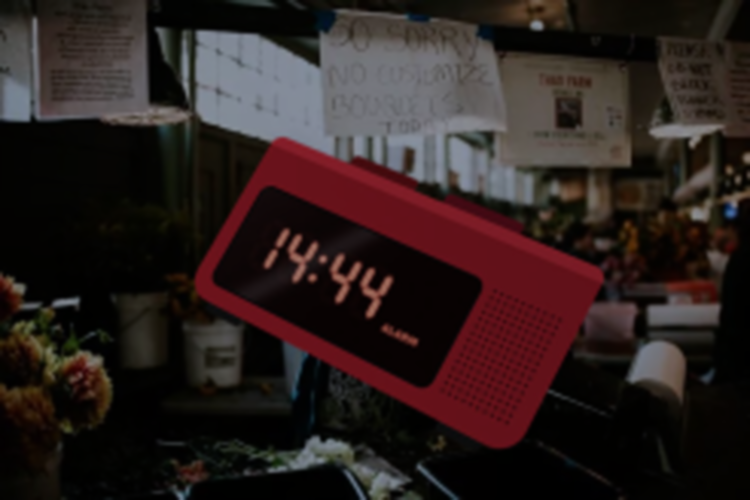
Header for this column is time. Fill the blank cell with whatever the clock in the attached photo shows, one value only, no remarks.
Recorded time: 14:44
